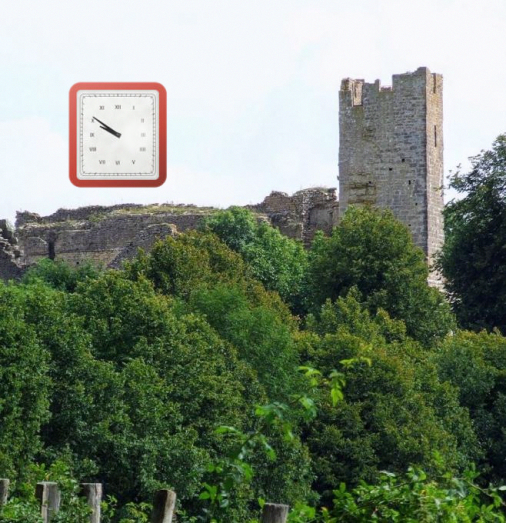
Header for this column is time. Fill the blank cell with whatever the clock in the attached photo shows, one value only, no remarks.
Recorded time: 9:51
